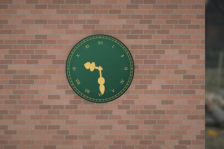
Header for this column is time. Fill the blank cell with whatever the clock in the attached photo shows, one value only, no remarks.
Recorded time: 9:29
